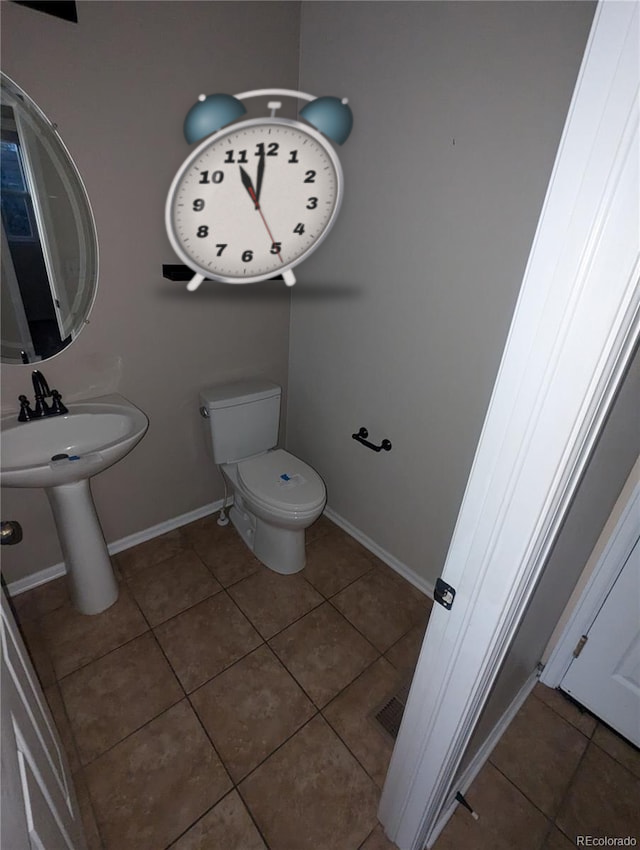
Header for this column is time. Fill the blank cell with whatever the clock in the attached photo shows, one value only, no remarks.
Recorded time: 10:59:25
